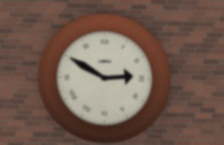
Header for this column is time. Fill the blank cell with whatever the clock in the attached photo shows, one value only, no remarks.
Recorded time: 2:50
